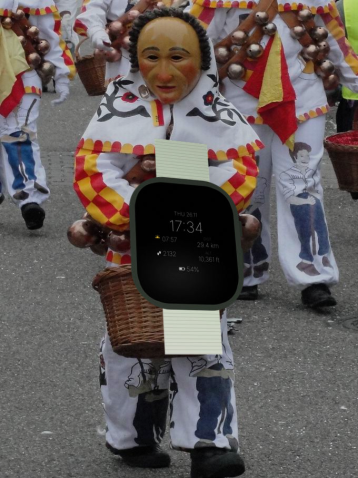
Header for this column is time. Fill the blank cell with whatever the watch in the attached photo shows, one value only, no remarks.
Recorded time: 17:34
